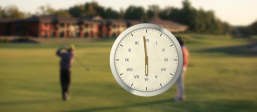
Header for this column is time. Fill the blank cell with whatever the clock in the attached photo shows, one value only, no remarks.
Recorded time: 5:59
